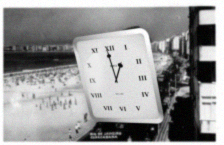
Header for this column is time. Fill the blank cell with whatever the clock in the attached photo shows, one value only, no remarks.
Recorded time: 12:59
